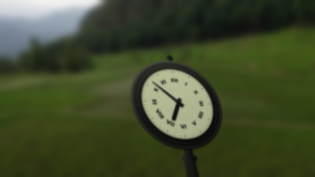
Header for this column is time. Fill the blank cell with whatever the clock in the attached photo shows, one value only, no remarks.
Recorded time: 6:52
